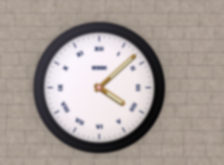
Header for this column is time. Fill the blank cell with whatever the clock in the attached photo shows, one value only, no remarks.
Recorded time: 4:08
